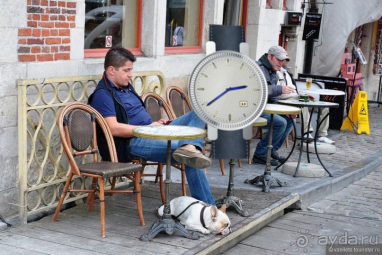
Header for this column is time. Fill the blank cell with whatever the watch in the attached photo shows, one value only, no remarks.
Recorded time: 2:39
